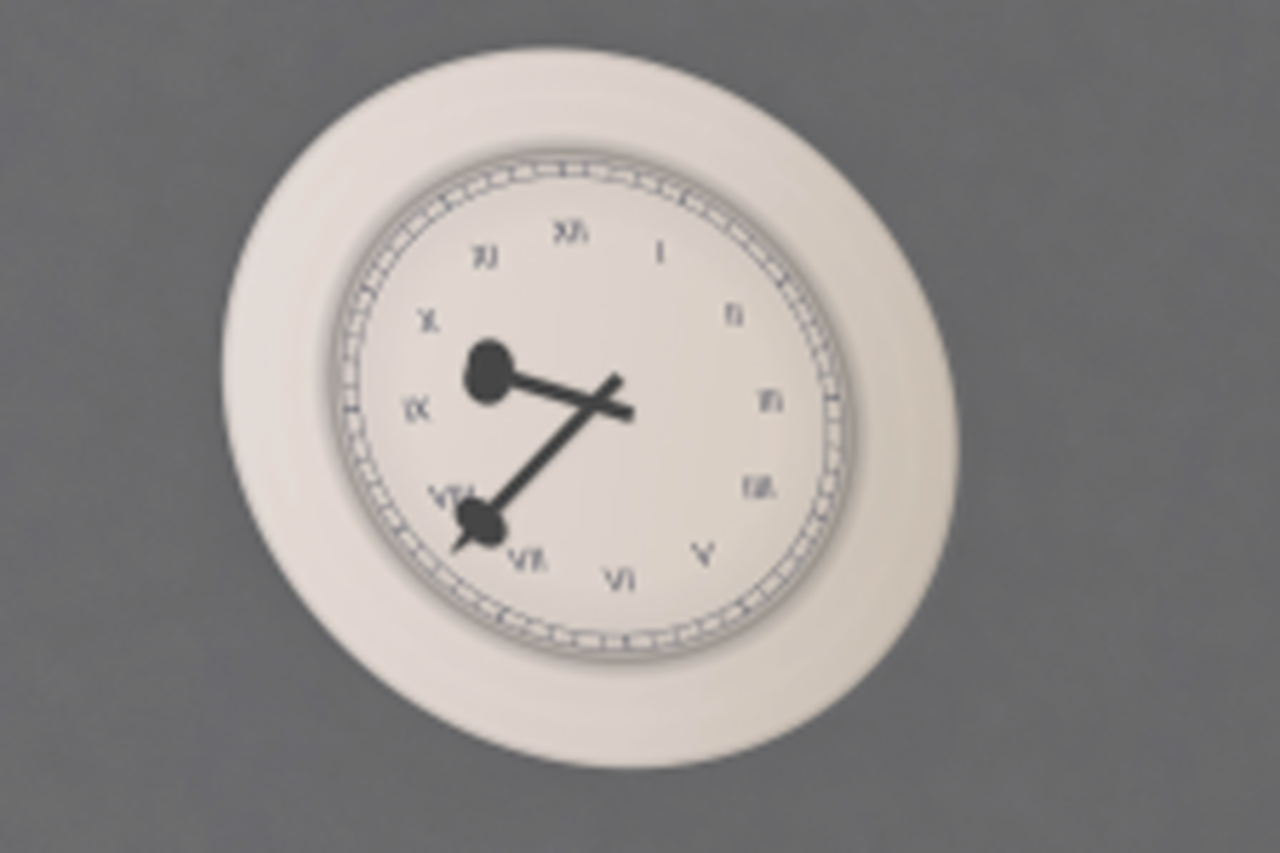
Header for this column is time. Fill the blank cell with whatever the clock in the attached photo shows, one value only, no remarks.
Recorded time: 9:38
